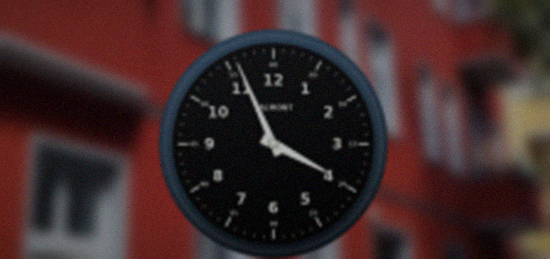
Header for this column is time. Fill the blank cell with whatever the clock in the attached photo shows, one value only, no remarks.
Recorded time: 3:56
